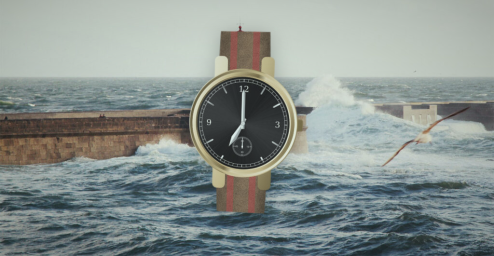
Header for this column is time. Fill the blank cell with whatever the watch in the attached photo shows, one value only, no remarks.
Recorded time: 7:00
